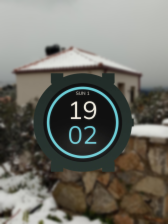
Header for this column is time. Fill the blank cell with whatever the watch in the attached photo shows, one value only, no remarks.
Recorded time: 19:02
